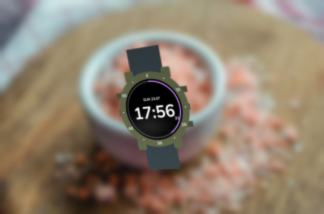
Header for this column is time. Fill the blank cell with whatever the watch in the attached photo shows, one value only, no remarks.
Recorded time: 17:56
